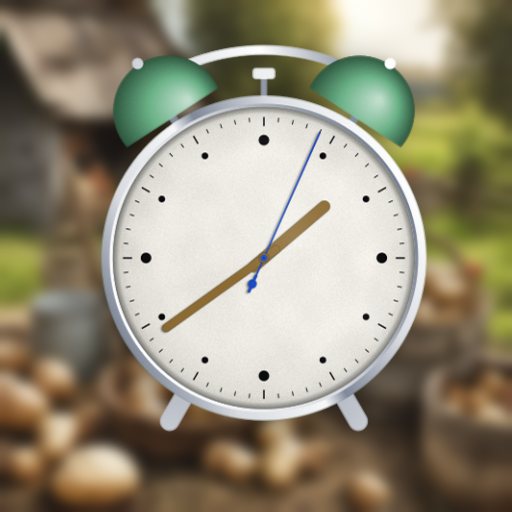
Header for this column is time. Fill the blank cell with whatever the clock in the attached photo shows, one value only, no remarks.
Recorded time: 1:39:04
